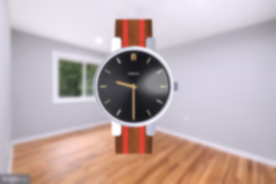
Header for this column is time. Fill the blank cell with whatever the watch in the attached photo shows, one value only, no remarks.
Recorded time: 9:30
